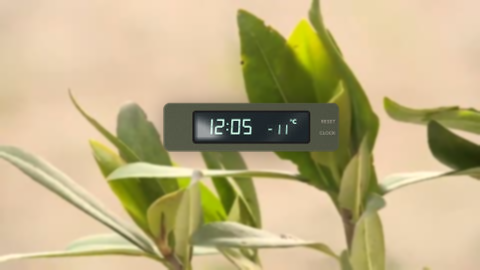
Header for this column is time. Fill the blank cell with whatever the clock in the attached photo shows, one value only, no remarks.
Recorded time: 12:05
